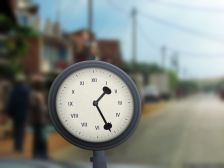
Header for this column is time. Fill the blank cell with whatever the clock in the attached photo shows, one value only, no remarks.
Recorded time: 1:26
